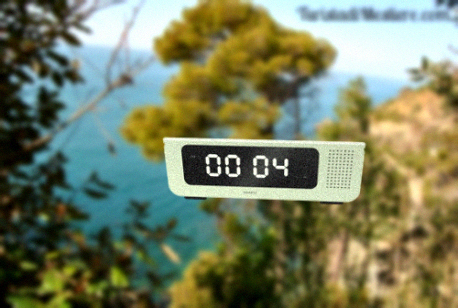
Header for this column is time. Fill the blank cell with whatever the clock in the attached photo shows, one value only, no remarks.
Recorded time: 0:04
